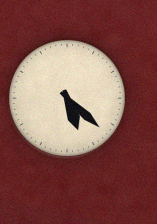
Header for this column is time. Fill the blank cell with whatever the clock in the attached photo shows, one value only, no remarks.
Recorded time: 5:22
